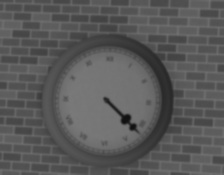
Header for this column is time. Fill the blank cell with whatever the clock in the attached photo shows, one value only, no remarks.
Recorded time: 4:22
